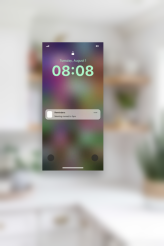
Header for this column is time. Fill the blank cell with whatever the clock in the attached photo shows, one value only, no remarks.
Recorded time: 8:08
